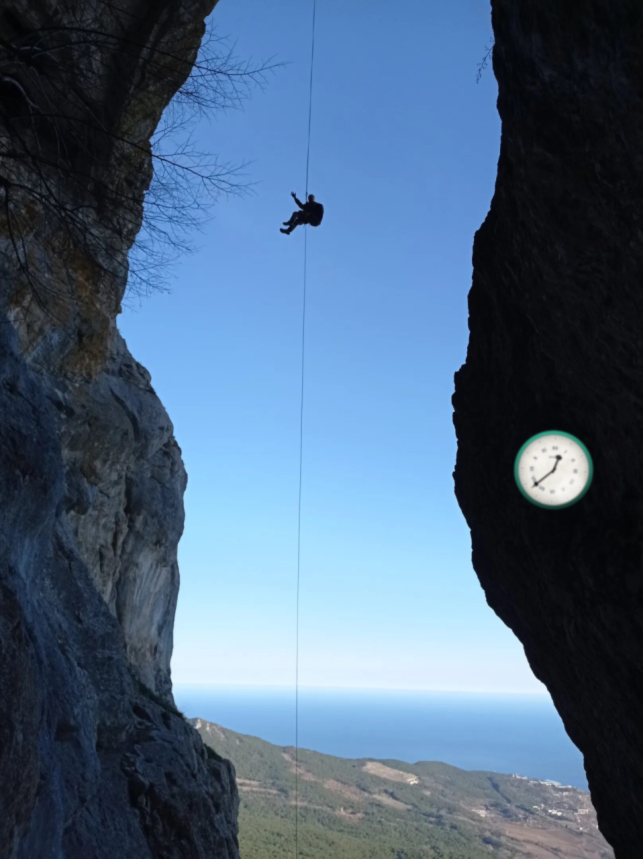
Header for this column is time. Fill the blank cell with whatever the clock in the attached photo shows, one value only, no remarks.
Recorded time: 12:38
